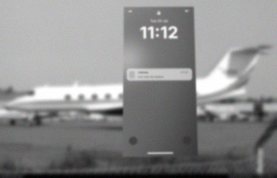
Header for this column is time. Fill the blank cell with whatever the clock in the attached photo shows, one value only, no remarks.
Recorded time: 11:12
